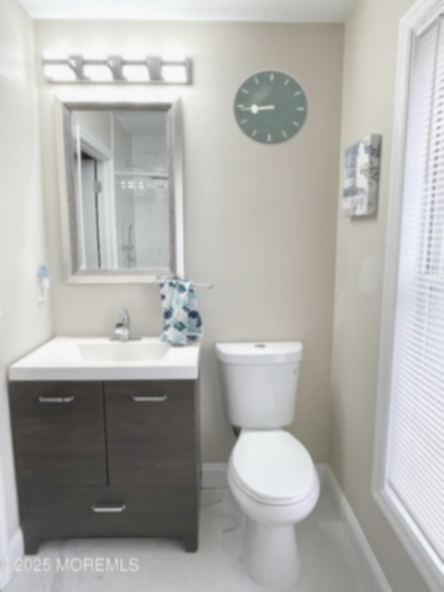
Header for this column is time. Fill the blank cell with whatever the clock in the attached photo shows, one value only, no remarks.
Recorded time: 8:44
